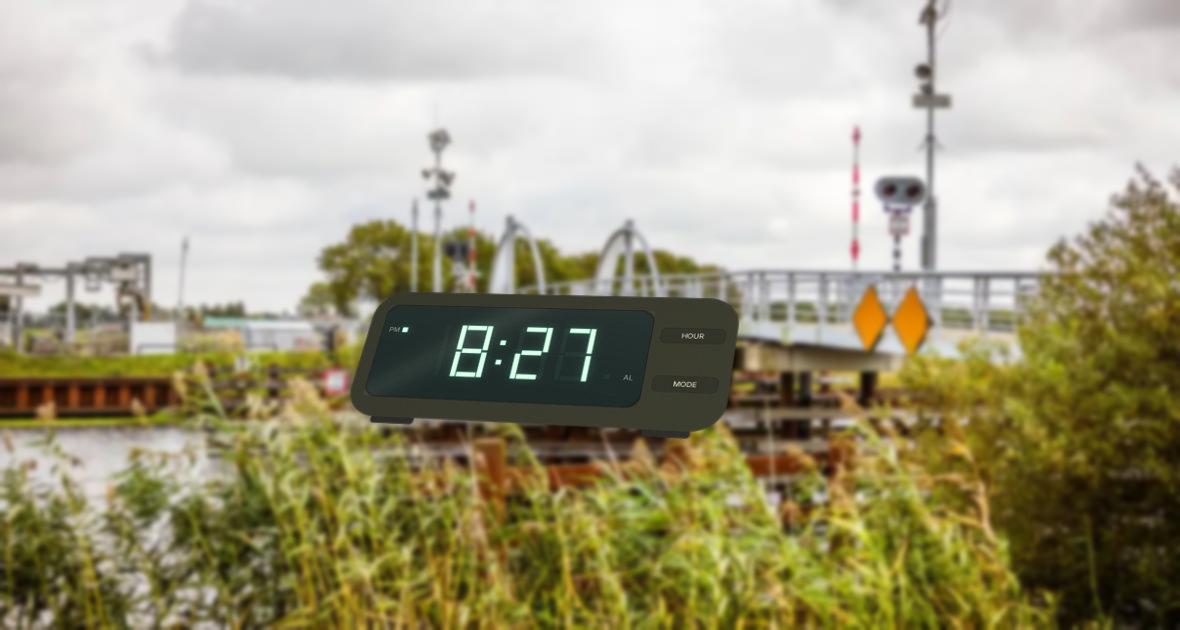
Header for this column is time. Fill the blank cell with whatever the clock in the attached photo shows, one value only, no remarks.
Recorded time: 8:27
